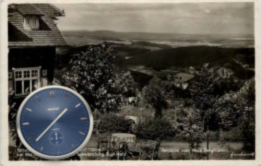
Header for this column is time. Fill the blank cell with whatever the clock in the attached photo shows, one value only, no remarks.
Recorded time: 1:38
